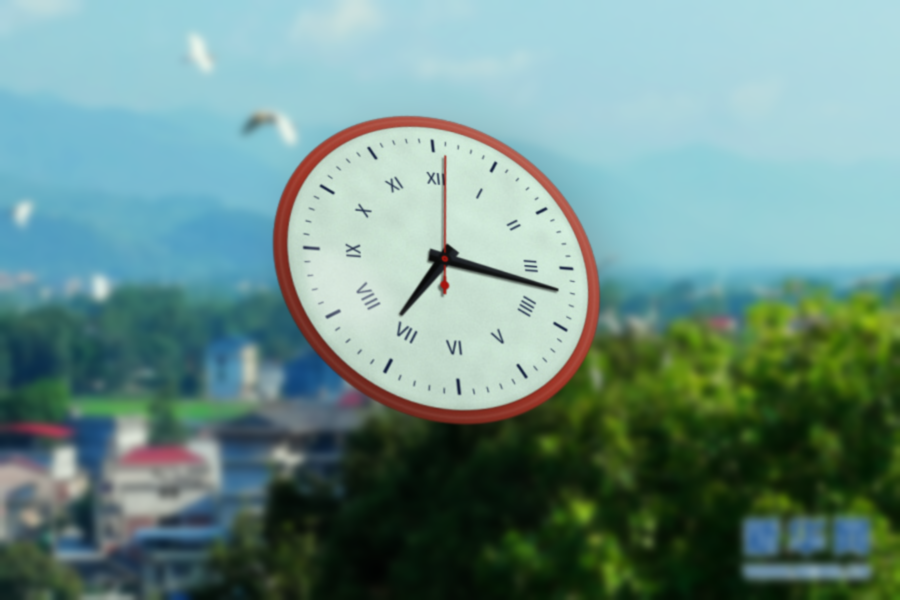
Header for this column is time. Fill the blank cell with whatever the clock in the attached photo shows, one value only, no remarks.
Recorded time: 7:17:01
